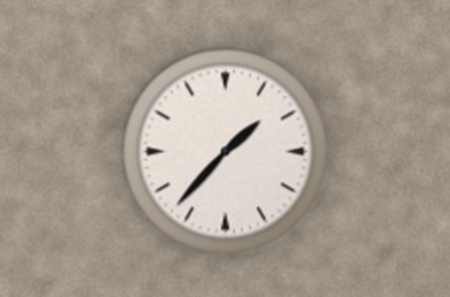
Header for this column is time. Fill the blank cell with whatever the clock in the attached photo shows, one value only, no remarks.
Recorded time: 1:37
